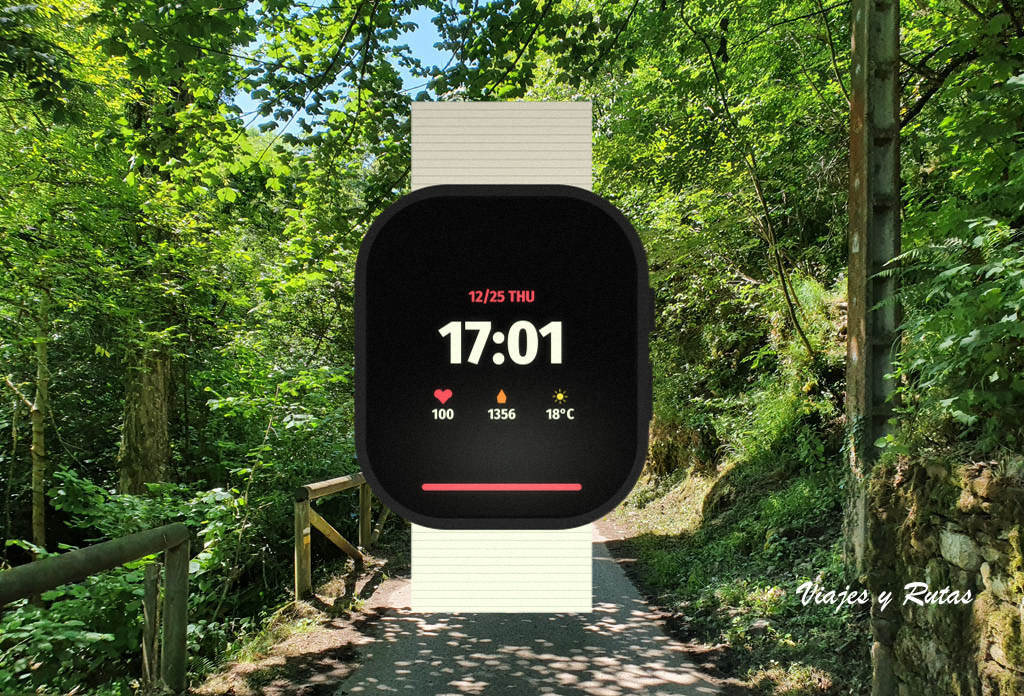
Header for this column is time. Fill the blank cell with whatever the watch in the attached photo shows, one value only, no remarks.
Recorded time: 17:01
